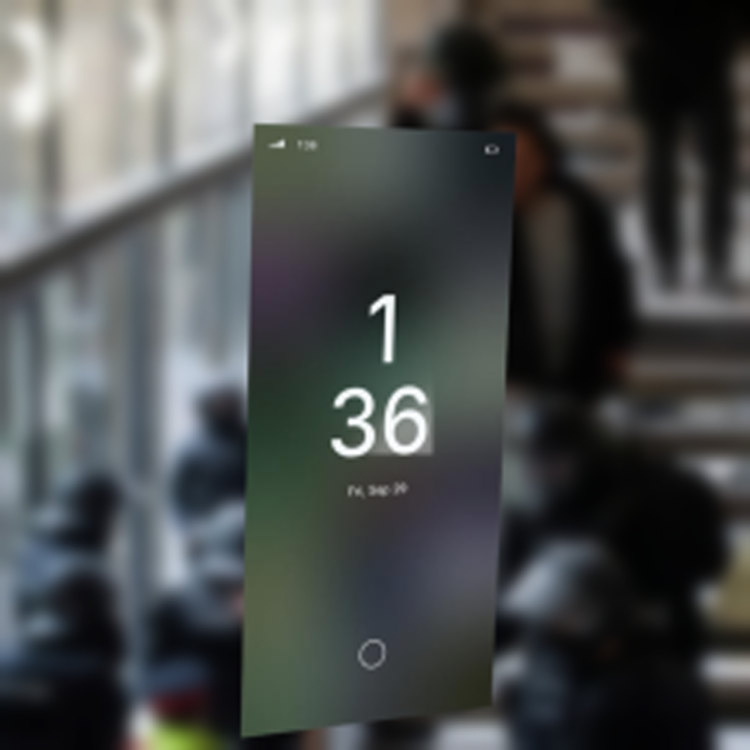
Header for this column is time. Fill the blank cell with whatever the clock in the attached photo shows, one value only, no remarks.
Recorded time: 1:36
